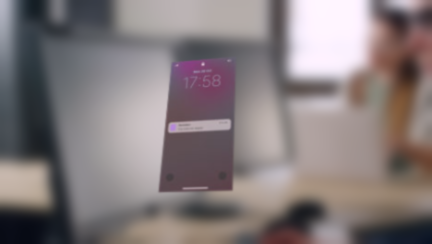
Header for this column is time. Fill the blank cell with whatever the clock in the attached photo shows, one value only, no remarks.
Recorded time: 17:58
